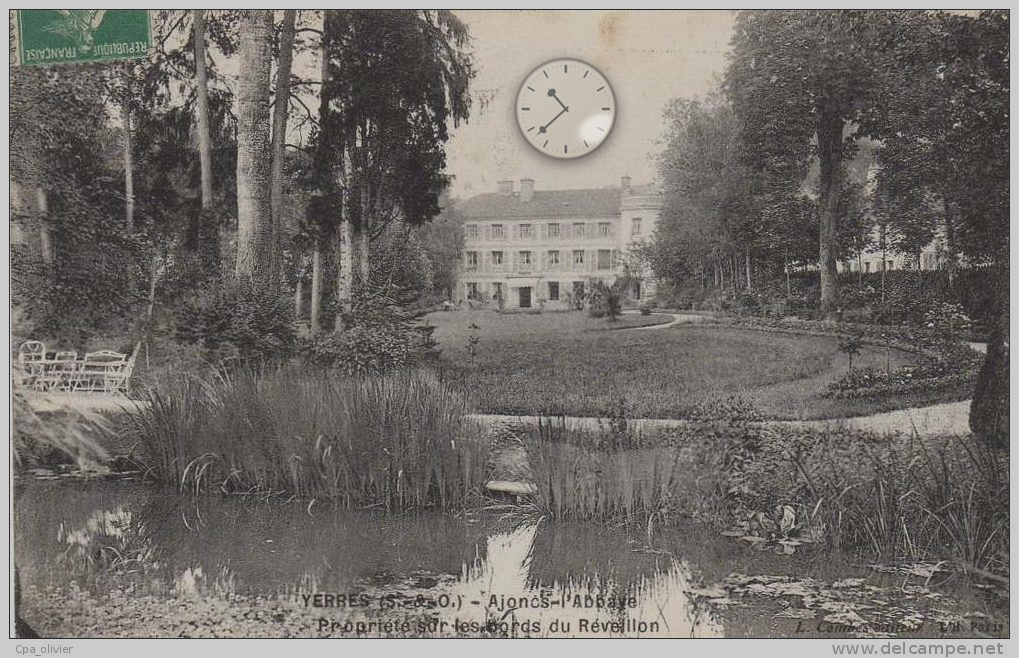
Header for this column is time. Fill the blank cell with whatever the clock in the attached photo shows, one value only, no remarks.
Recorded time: 10:38
